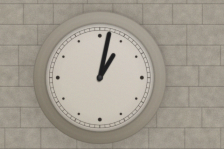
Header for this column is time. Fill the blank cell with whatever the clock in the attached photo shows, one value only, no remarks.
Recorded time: 1:02
